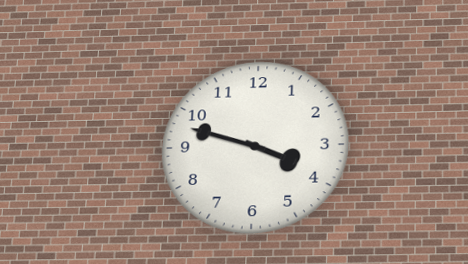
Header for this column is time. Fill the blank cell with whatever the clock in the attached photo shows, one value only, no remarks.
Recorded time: 3:48
